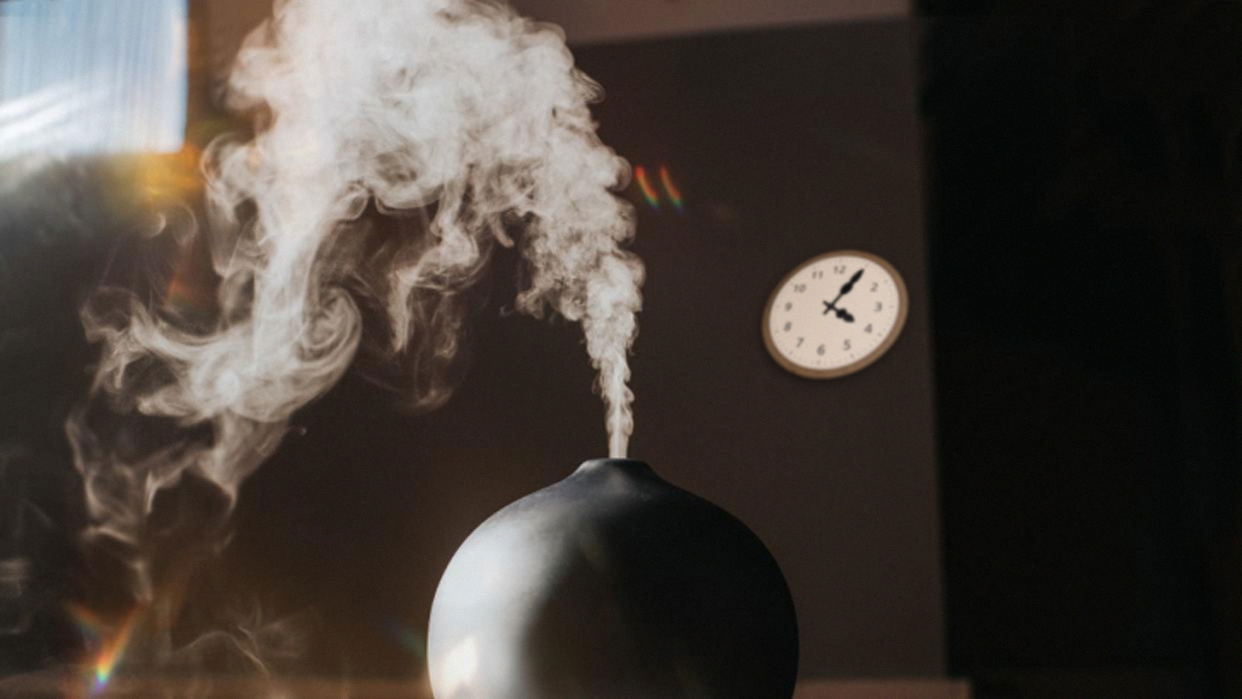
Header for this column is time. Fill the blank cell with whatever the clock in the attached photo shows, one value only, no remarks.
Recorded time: 4:05
